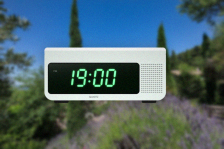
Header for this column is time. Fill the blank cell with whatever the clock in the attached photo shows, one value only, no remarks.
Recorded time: 19:00
